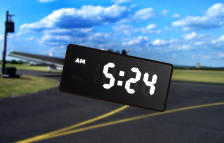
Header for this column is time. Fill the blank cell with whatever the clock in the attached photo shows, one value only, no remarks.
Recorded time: 5:24
